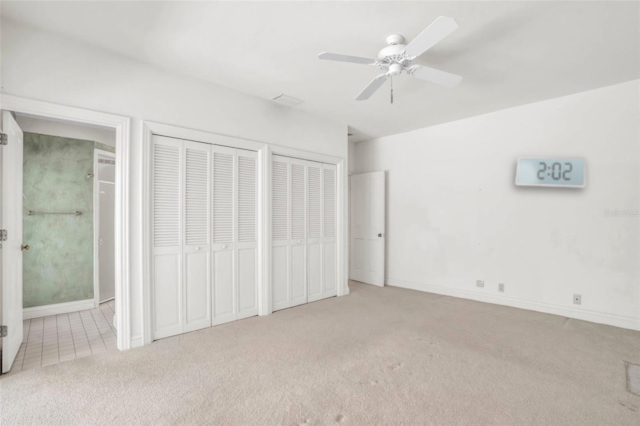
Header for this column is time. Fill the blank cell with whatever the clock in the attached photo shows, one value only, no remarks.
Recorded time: 2:02
